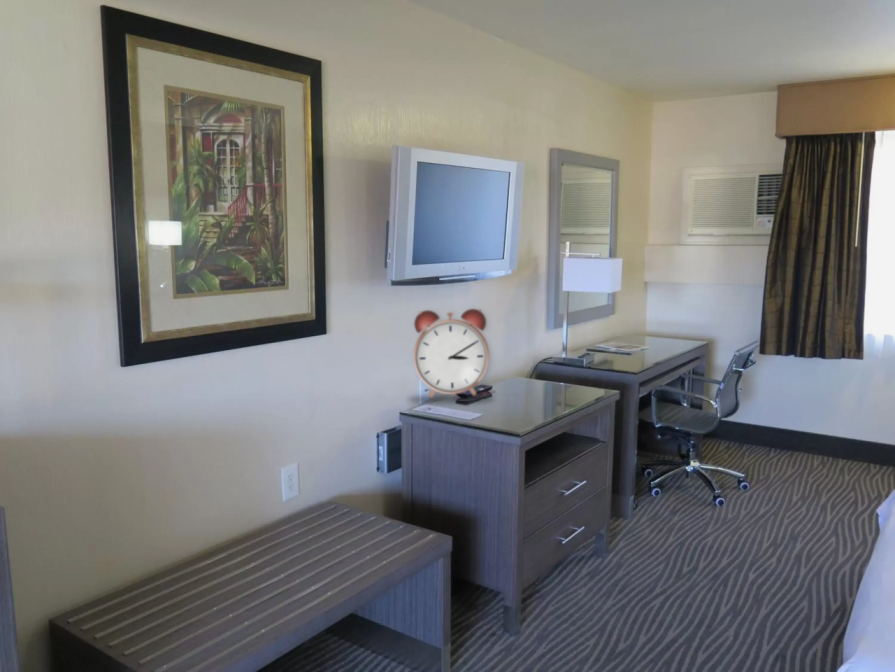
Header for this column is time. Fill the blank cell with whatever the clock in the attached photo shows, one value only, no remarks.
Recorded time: 3:10
